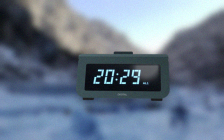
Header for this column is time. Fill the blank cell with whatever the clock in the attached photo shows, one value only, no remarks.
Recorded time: 20:29
